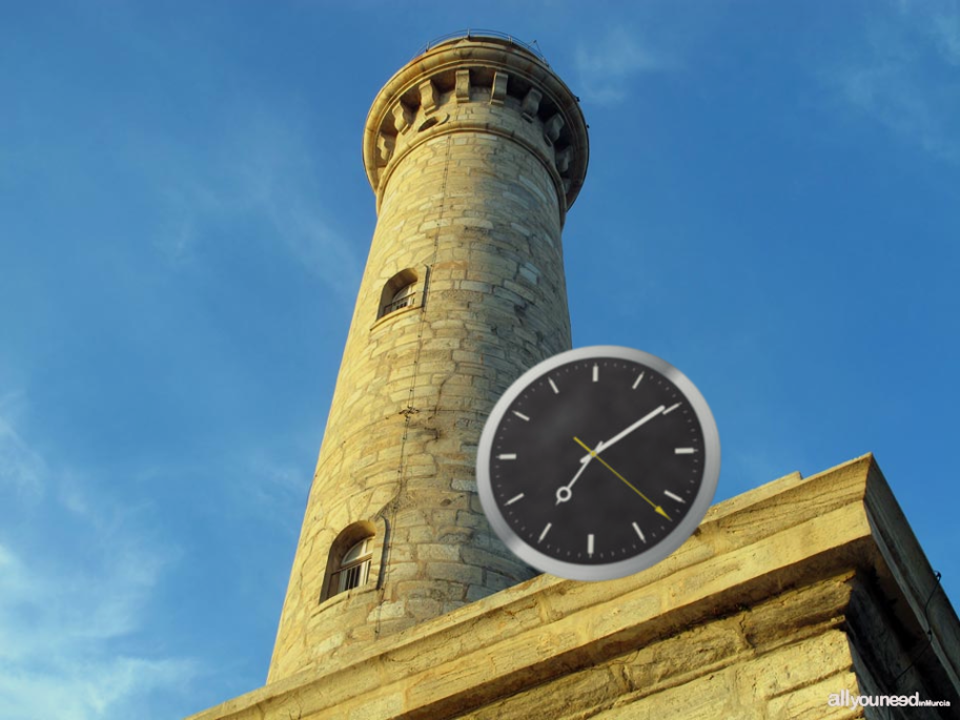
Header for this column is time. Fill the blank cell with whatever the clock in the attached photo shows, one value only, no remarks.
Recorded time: 7:09:22
